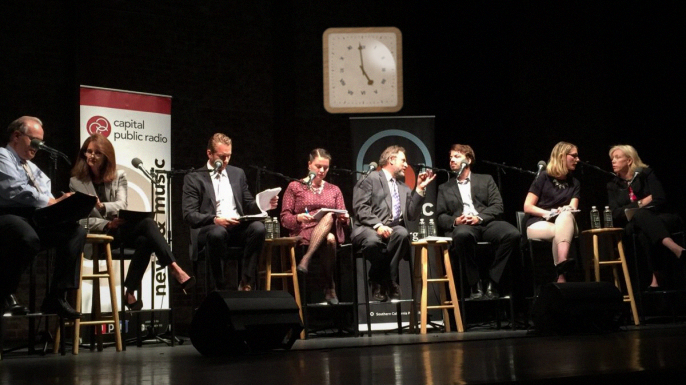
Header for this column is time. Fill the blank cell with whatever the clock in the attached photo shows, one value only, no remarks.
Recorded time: 4:59
